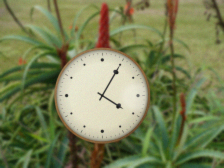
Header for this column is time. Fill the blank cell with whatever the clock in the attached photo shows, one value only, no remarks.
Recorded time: 4:05
